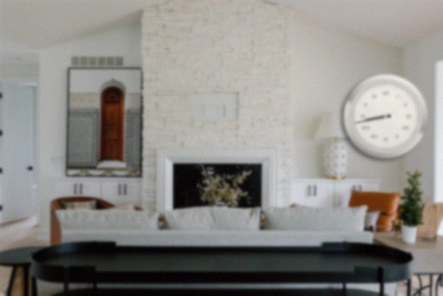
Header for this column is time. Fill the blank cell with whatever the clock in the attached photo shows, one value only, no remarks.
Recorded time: 8:43
